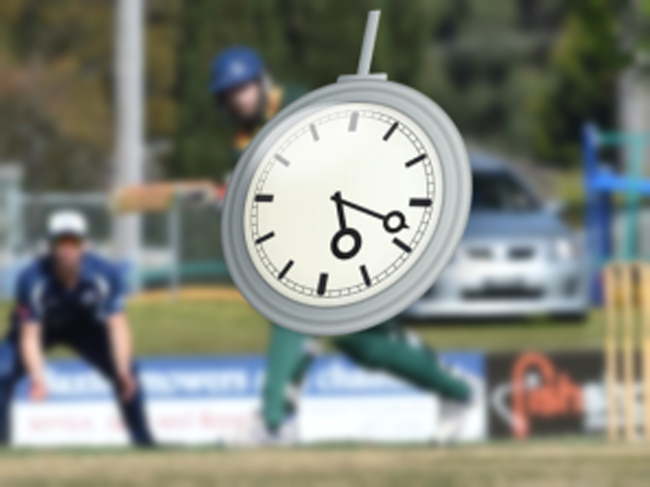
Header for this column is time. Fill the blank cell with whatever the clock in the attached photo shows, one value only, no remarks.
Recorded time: 5:18
